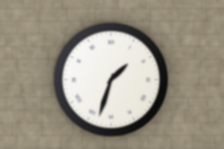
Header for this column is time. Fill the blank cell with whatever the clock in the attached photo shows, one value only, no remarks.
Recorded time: 1:33
